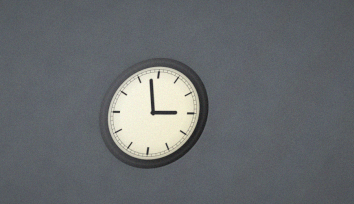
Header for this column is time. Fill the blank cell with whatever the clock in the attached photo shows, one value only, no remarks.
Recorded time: 2:58
